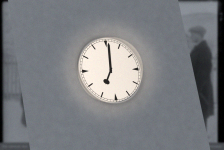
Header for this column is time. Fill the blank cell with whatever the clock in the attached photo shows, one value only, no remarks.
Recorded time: 7:01
